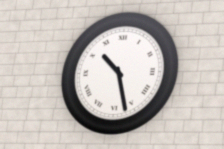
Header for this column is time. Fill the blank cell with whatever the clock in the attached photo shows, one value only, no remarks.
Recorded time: 10:27
